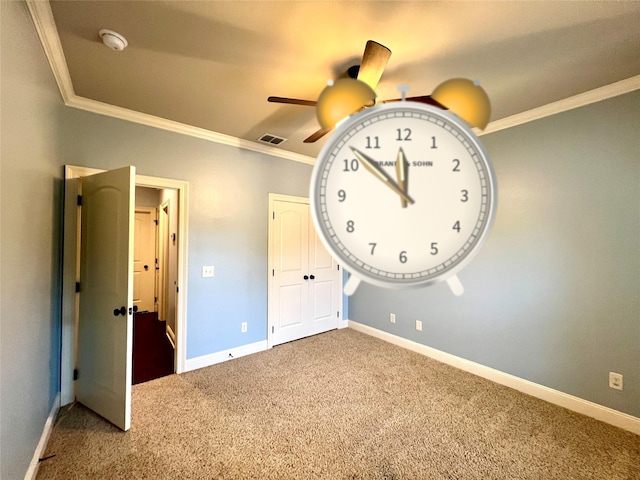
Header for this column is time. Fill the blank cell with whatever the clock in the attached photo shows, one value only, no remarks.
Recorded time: 11:52
